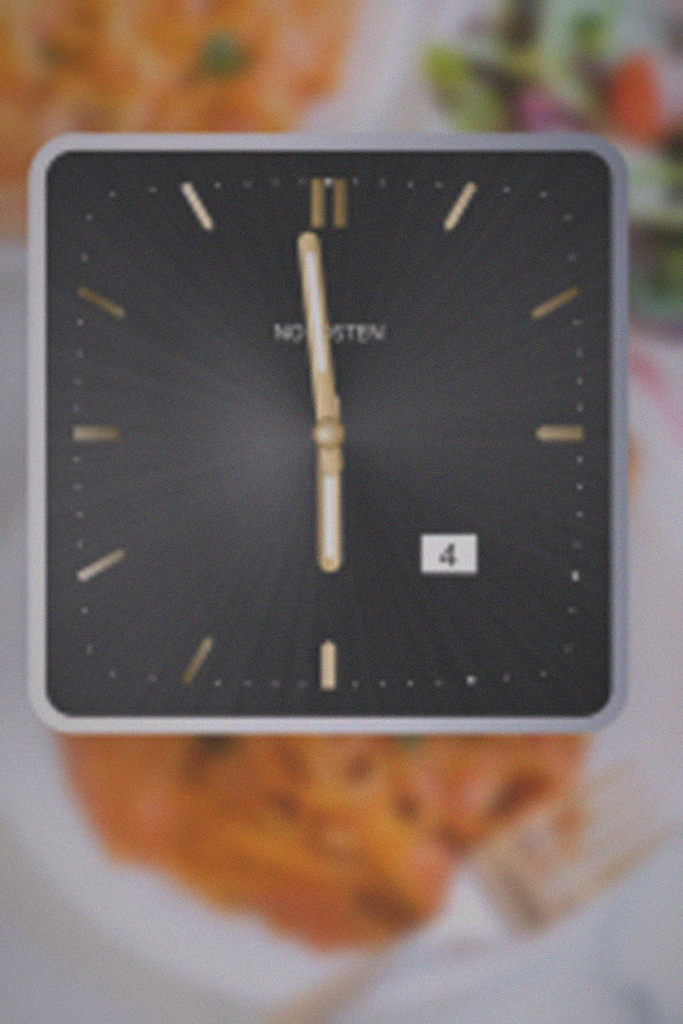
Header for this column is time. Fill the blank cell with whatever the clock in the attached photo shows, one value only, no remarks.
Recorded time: 5:59
